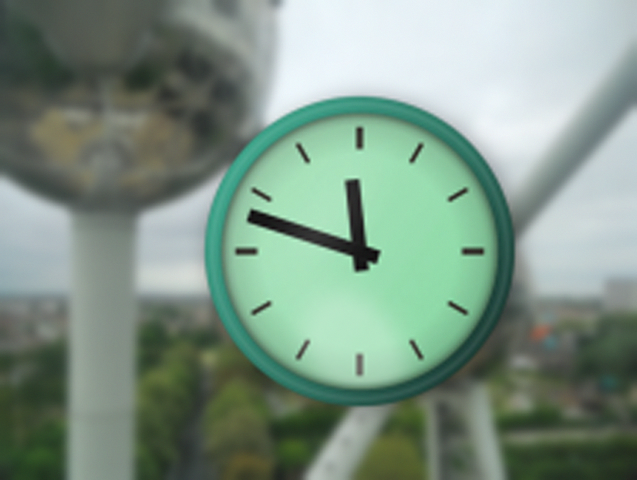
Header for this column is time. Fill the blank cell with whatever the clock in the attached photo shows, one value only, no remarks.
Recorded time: 11:48
